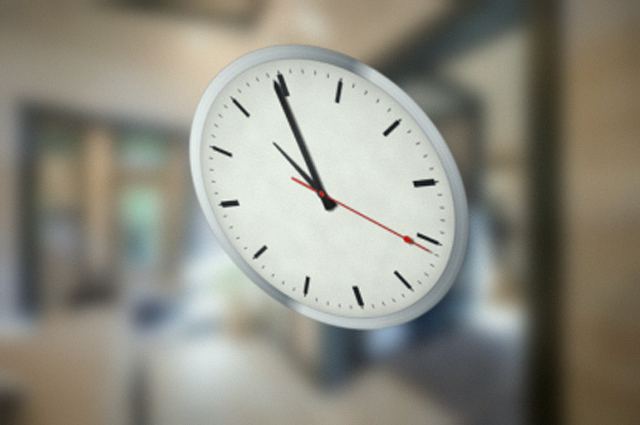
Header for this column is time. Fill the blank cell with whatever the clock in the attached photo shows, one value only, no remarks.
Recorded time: 10:59:21
